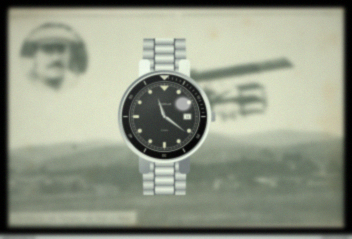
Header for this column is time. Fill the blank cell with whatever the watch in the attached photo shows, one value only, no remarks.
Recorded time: 11:21
